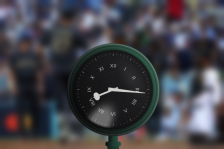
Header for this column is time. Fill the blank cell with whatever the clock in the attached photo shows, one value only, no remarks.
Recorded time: 8:16
